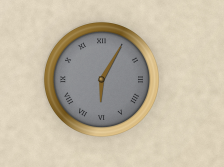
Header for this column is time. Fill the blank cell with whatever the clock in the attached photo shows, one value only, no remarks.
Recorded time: 6:05
